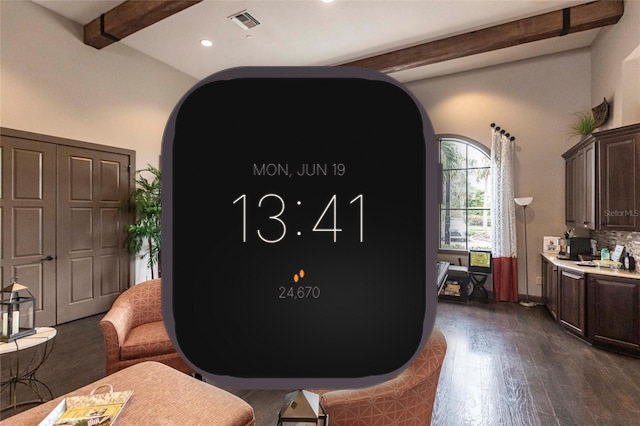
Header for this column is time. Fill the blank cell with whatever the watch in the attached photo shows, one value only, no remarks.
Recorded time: 13:41
